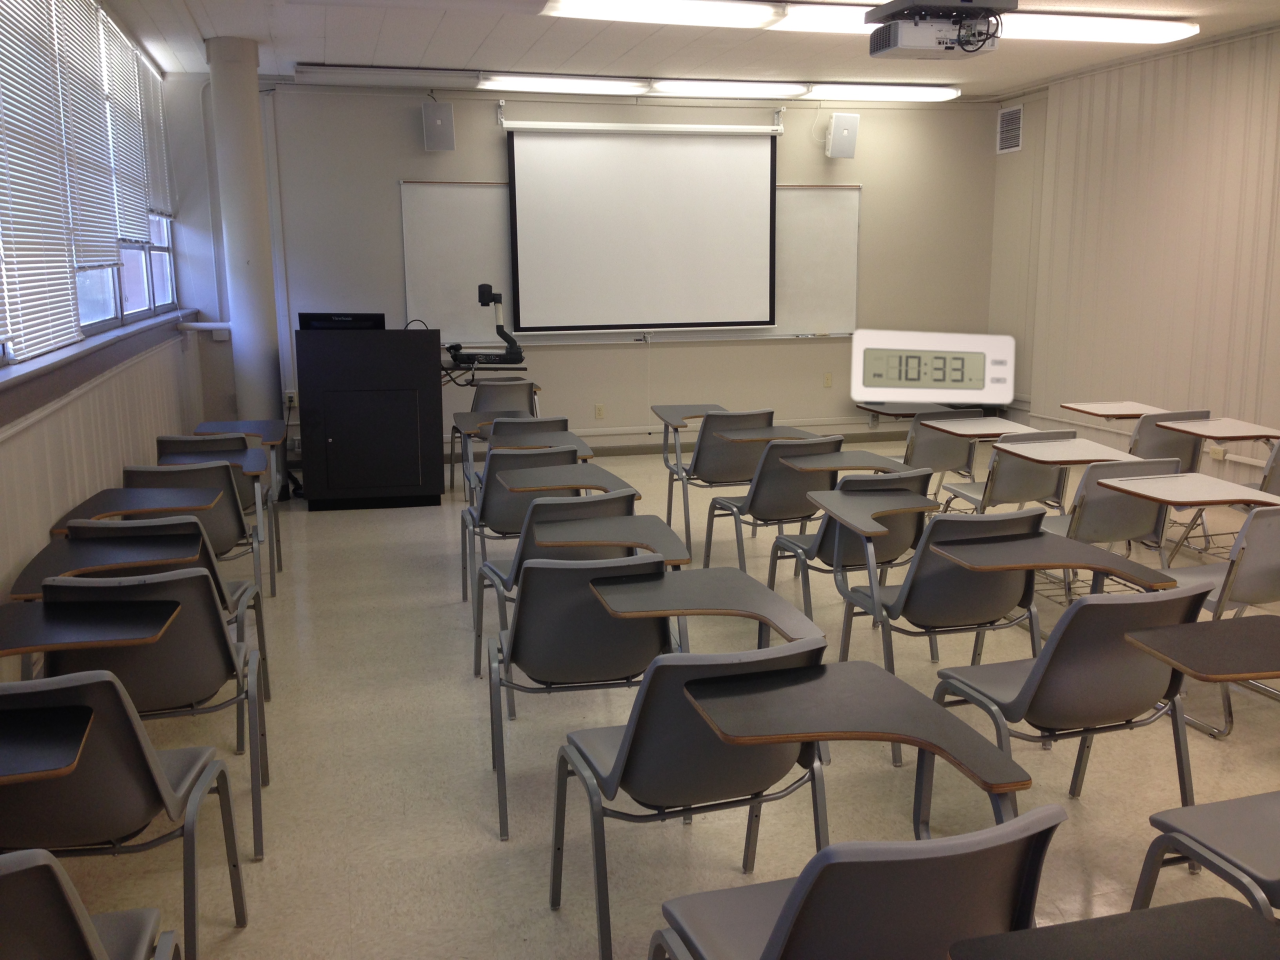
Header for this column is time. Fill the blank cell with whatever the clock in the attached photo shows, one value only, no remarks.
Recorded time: 10:33
